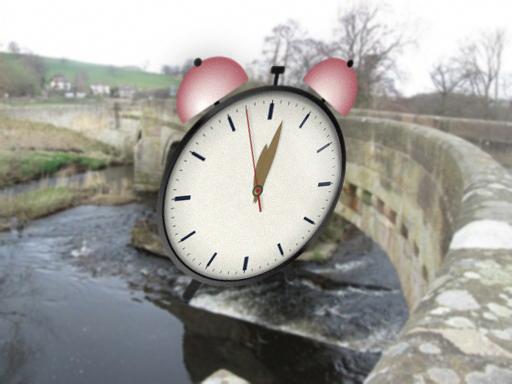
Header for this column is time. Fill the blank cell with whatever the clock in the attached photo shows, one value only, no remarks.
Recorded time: 12:01:57
